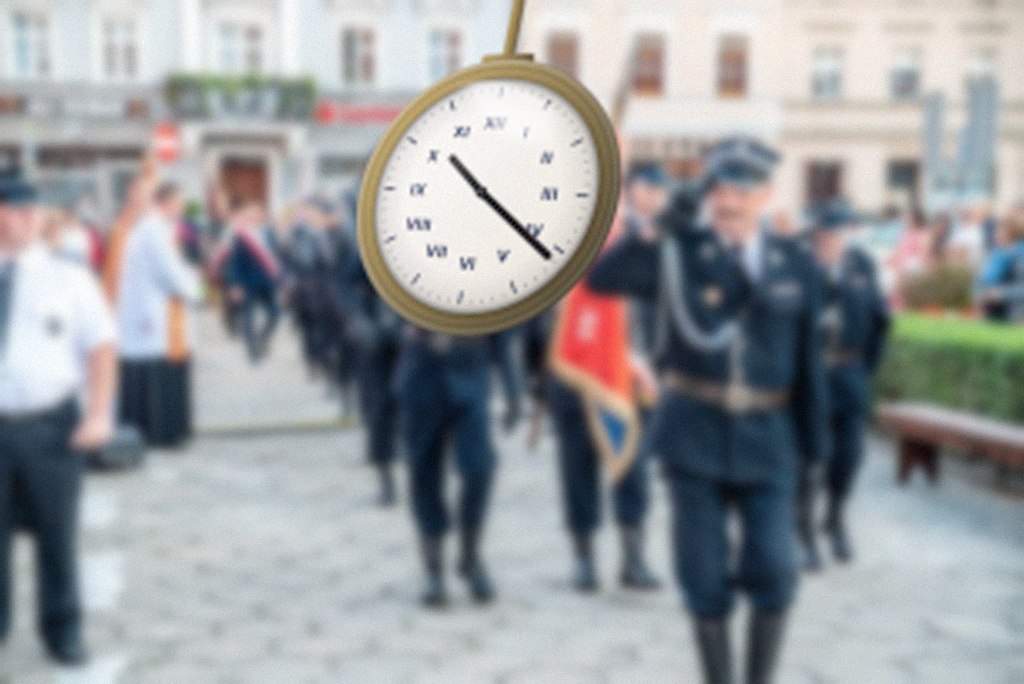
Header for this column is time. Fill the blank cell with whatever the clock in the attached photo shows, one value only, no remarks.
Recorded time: 10:21
